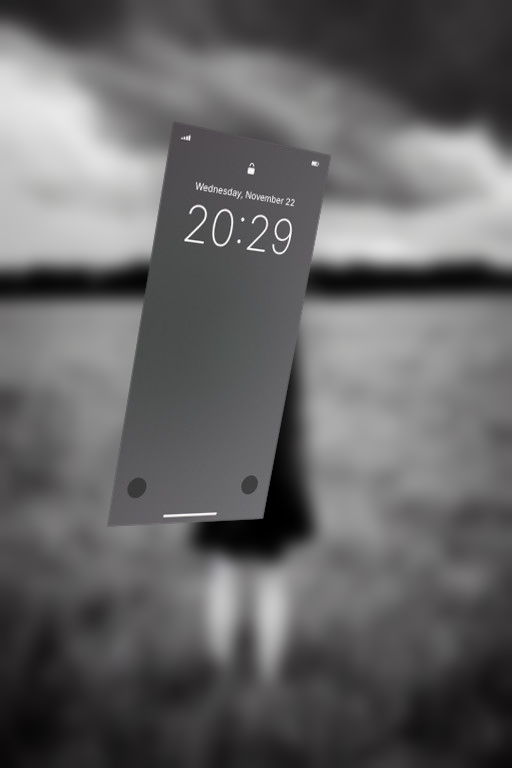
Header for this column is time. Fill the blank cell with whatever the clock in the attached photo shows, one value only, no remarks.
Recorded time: 20:29
